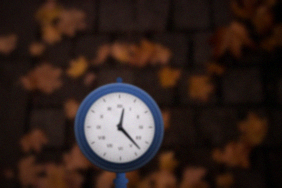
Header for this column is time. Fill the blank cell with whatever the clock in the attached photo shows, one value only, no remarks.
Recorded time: 12:23
